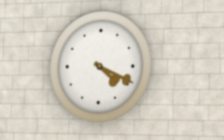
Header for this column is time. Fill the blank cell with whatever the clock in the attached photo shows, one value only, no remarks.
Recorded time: 4:19
